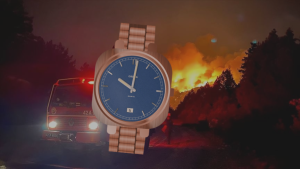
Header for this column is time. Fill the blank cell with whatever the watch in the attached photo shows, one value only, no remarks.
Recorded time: 10:01
